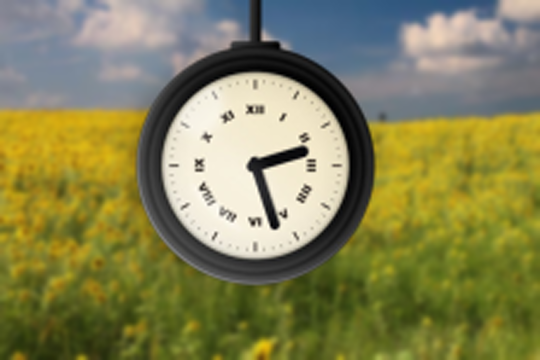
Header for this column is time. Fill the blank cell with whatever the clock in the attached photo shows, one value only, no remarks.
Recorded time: 2:27
